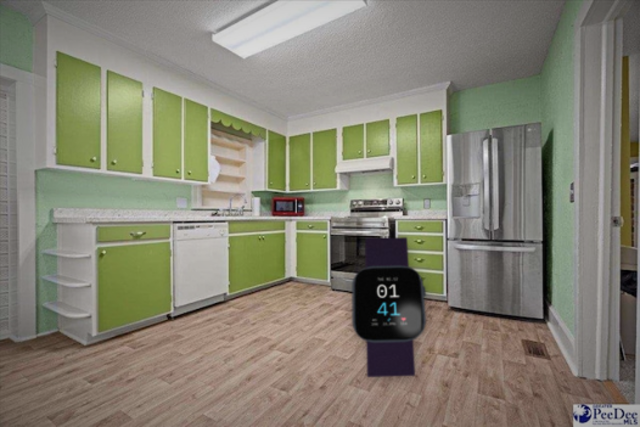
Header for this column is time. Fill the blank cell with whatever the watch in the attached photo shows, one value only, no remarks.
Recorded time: 1:41
